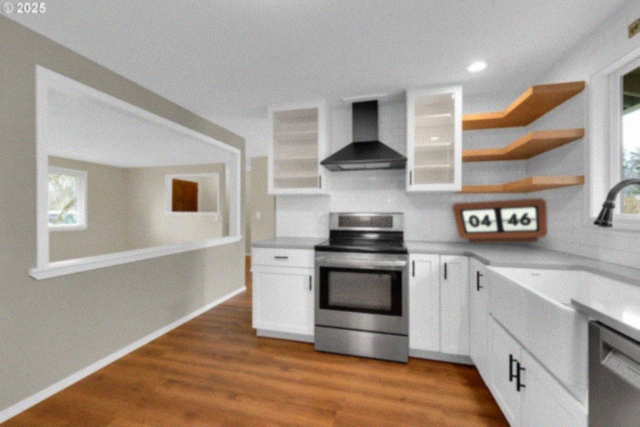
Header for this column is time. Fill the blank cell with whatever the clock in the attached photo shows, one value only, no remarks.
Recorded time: 4:46
